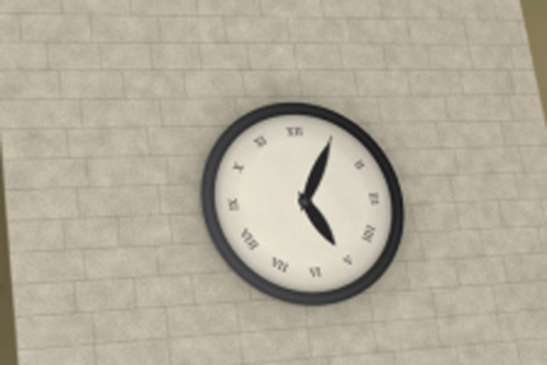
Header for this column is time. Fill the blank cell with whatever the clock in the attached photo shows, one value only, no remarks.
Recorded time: 5:05
